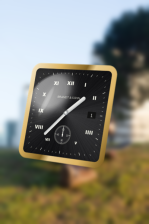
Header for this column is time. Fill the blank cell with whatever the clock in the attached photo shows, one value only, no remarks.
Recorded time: 1:37
